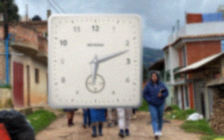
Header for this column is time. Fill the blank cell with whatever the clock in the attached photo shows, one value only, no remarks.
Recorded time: 6:12
